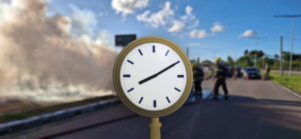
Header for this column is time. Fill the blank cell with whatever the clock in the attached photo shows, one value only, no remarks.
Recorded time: 8:10
